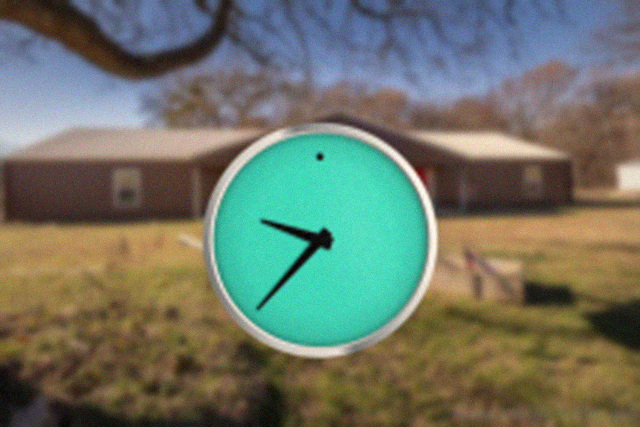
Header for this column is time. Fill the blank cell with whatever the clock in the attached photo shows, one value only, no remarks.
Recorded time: 9:37
